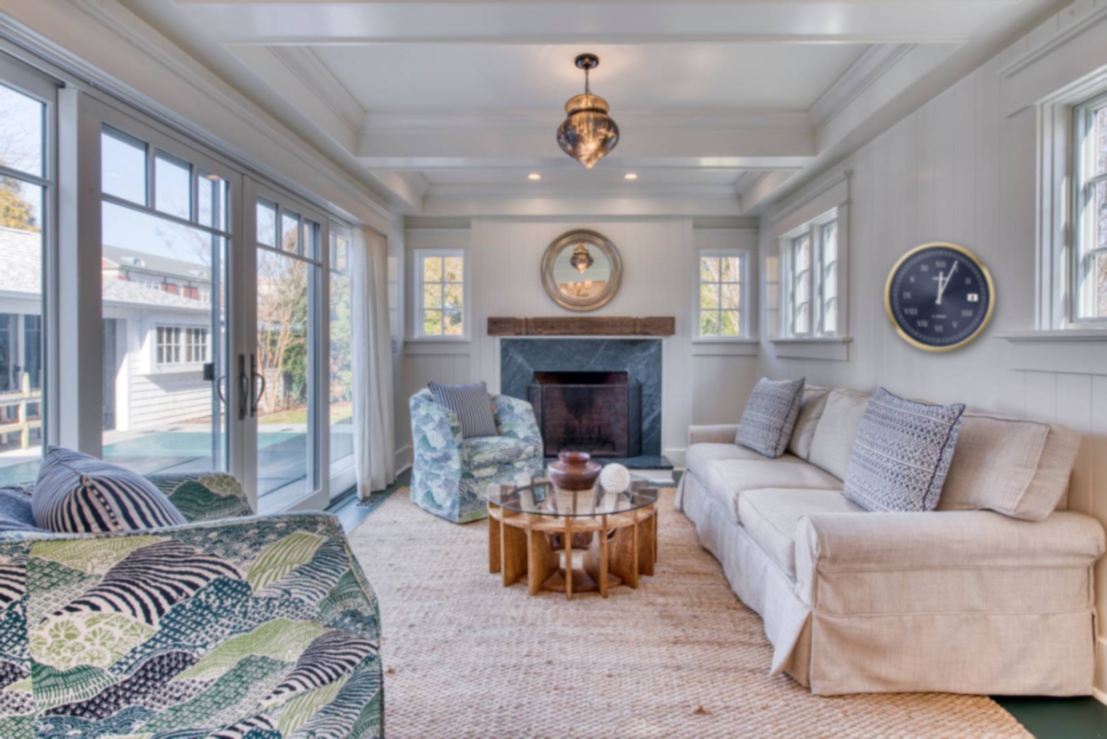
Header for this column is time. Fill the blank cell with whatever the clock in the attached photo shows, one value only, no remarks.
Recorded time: 12:04
